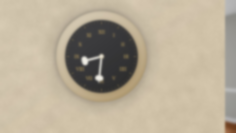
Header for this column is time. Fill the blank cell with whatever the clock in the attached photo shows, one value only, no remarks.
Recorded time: 8:31
